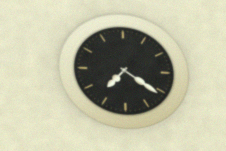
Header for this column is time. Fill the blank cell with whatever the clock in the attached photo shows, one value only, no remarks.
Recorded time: 7:21
